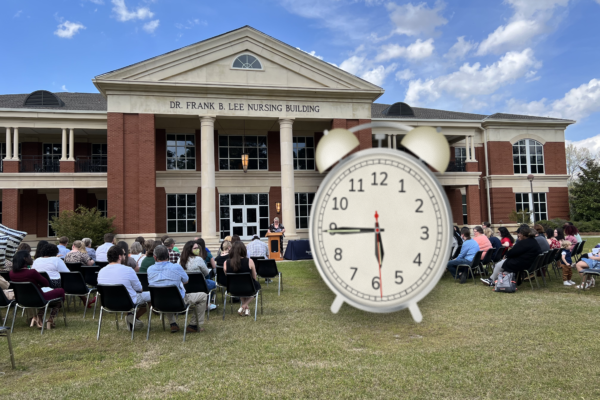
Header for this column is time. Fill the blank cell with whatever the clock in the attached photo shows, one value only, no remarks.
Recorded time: 5:44:29
